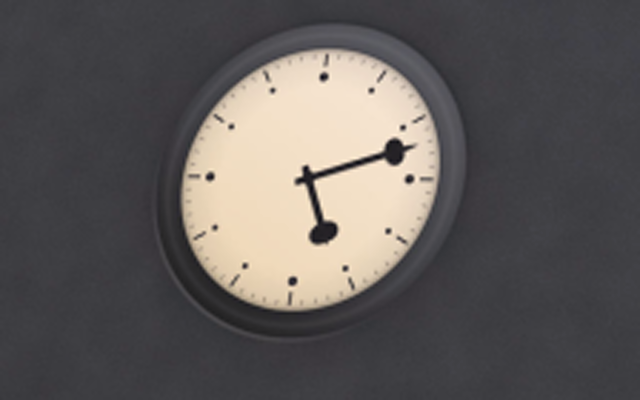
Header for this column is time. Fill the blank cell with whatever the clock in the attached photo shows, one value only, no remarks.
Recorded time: 5:12
